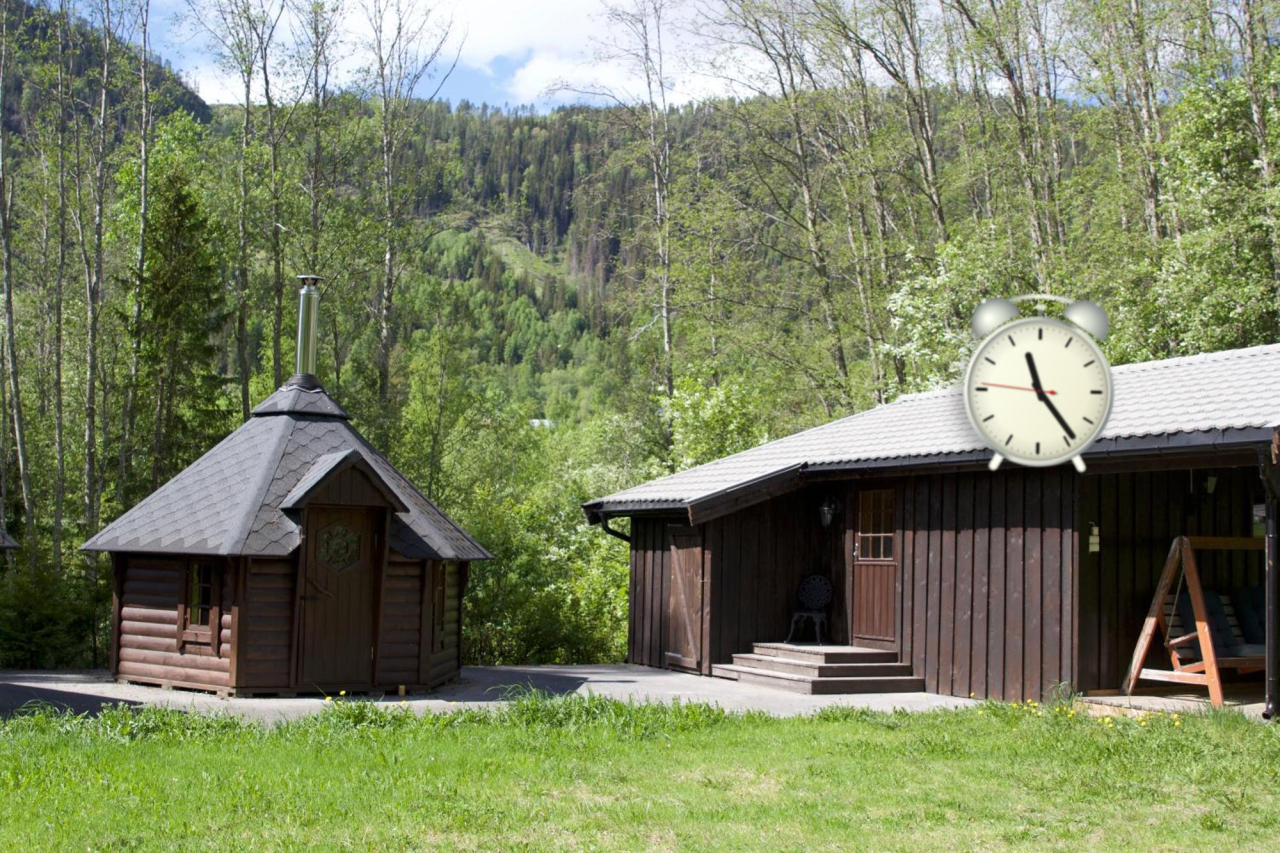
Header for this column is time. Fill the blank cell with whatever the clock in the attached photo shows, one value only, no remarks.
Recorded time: 11:23:46
